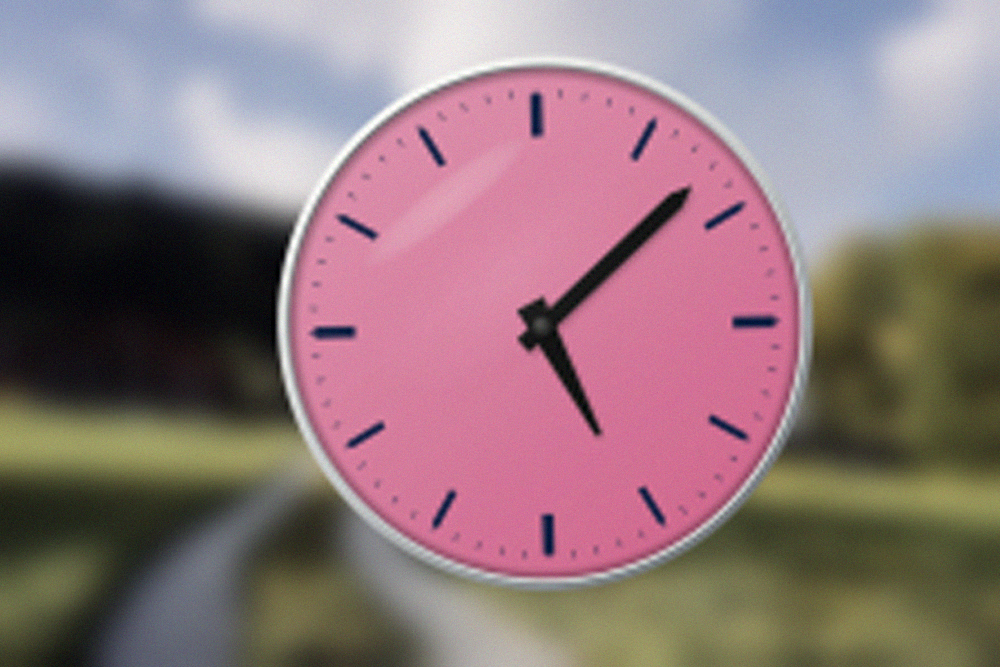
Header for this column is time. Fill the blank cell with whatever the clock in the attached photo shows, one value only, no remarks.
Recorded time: 5:08
